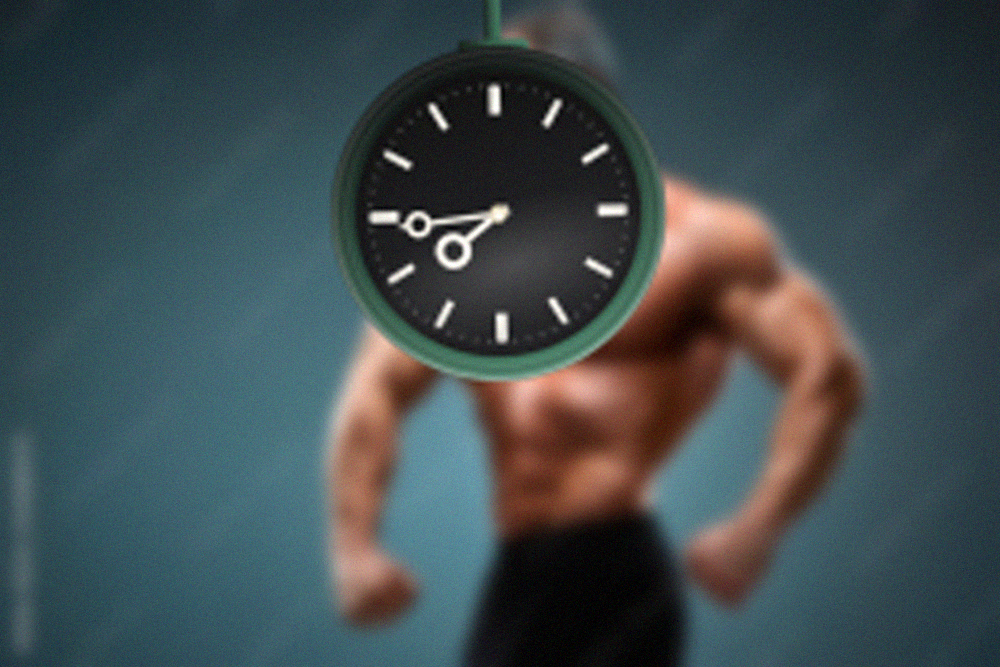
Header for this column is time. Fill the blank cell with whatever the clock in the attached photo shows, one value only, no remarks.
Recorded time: 7:44
